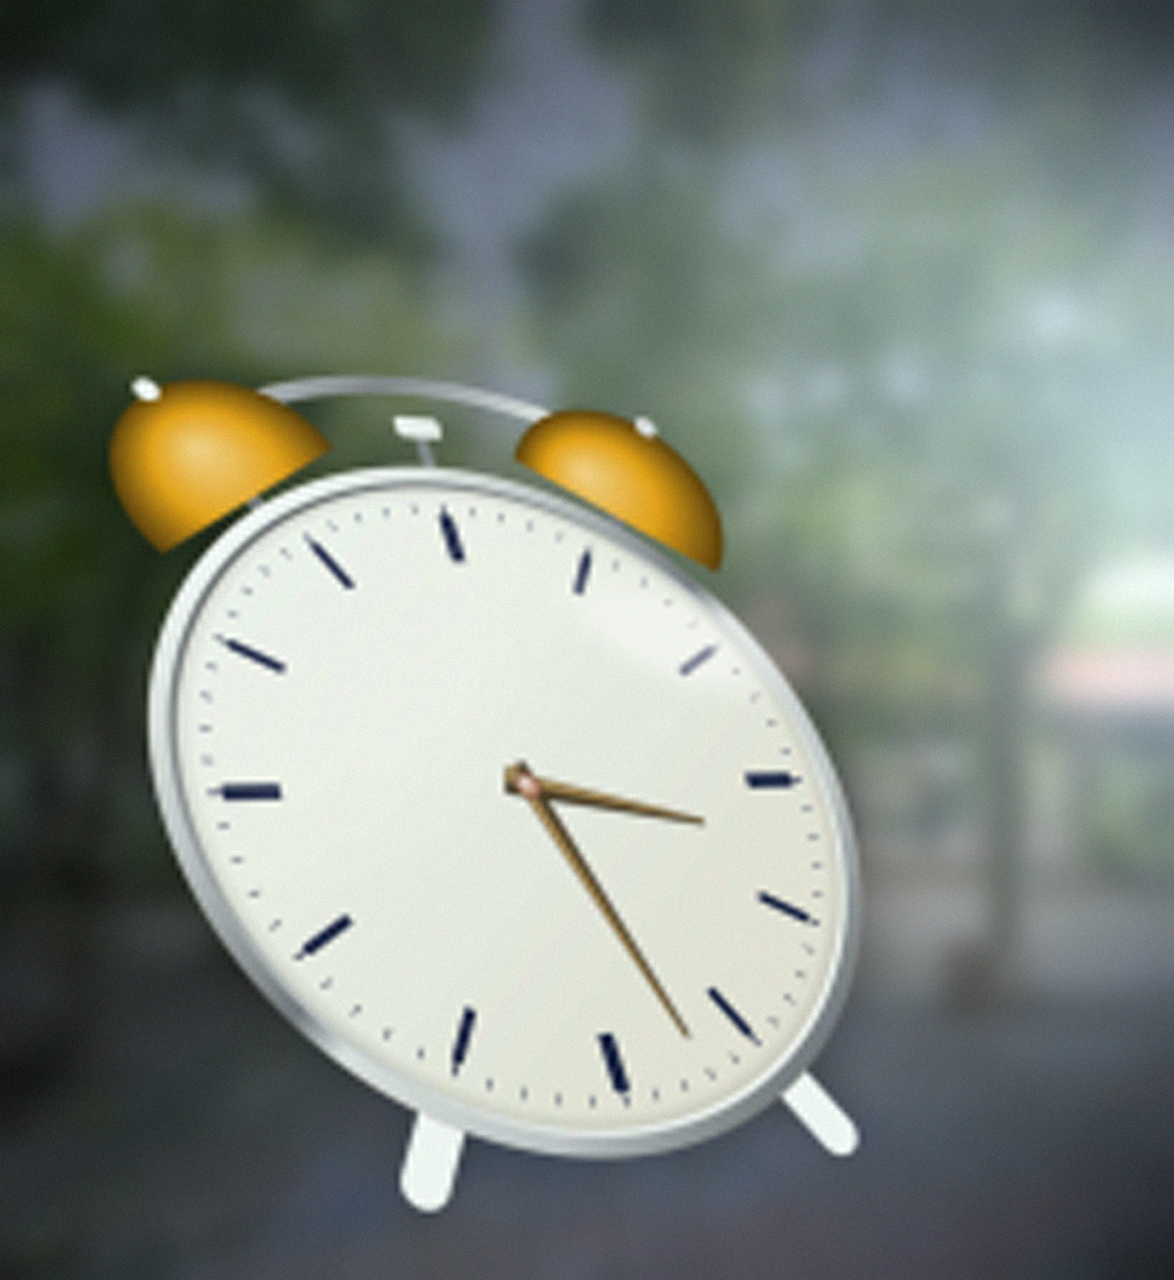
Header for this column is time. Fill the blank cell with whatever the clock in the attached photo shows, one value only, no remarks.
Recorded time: 3:27
